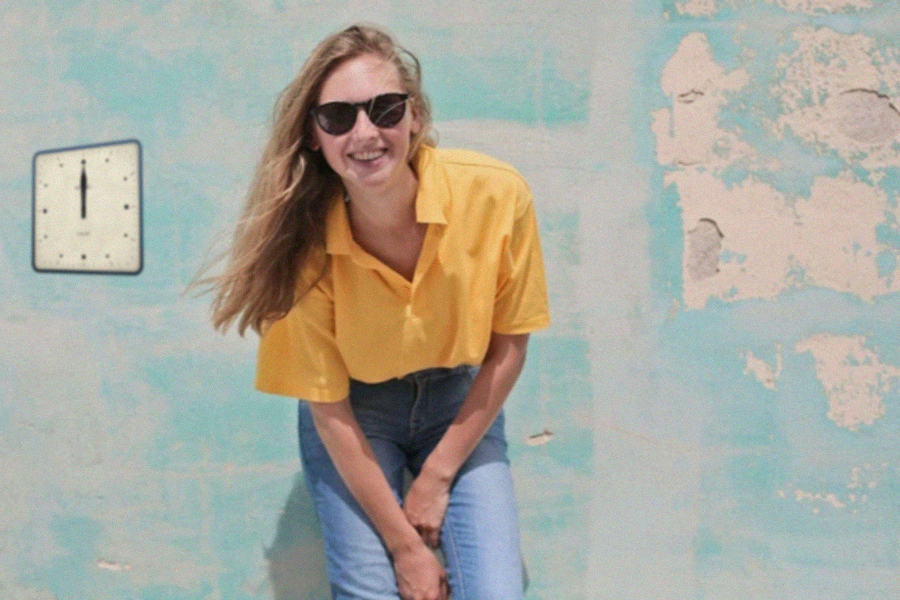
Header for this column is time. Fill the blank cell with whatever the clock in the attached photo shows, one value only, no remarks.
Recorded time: 12:00
